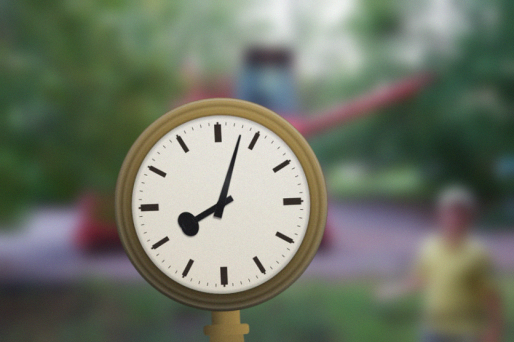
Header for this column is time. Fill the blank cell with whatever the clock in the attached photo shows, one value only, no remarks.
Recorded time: 8:03
